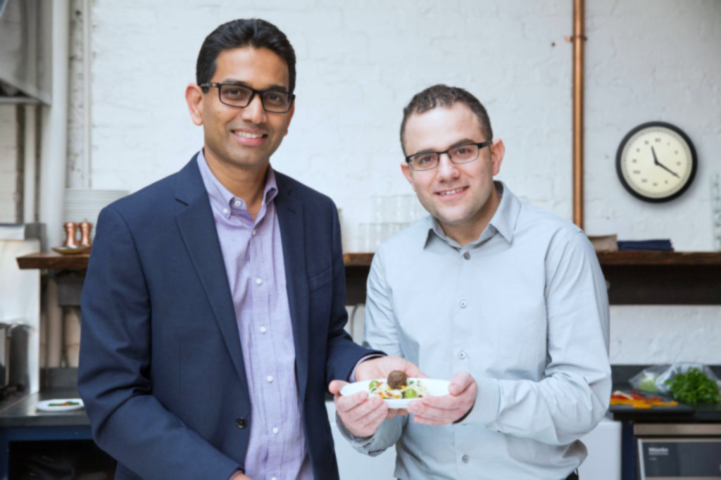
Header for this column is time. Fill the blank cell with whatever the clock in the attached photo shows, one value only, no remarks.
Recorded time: 11:20
